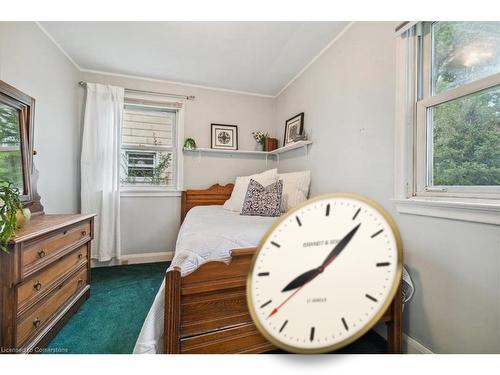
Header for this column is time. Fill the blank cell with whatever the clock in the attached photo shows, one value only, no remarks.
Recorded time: 8:06:38
